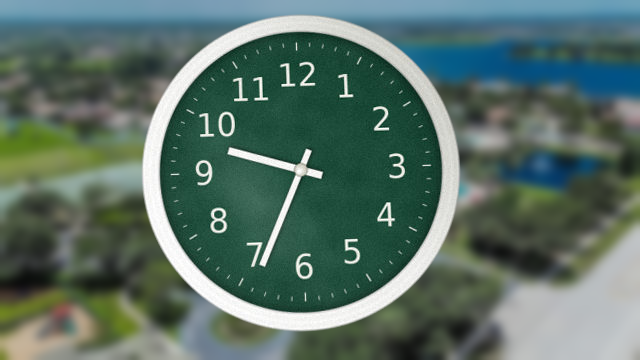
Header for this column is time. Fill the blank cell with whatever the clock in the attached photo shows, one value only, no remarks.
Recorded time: 9:34
